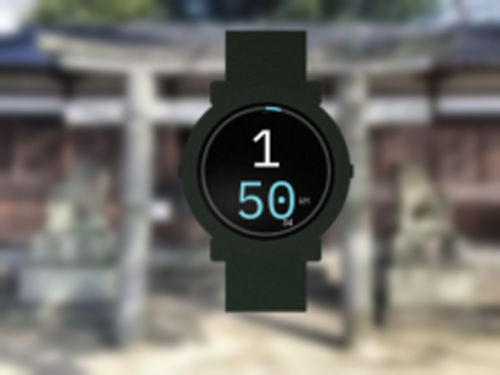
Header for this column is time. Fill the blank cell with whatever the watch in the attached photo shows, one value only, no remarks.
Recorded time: 1:50
